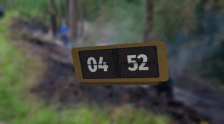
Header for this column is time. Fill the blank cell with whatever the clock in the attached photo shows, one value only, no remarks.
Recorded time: 4:52
